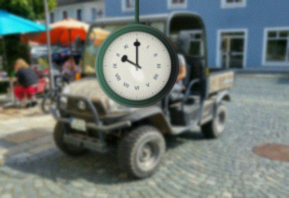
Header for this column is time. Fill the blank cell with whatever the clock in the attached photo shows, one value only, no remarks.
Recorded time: 10:00
